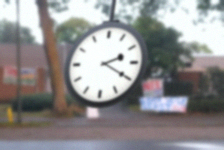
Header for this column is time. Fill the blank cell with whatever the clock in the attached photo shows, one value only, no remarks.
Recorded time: 2:20
